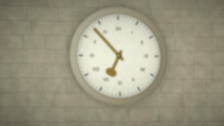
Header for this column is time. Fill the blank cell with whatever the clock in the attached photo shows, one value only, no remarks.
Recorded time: 6:53
